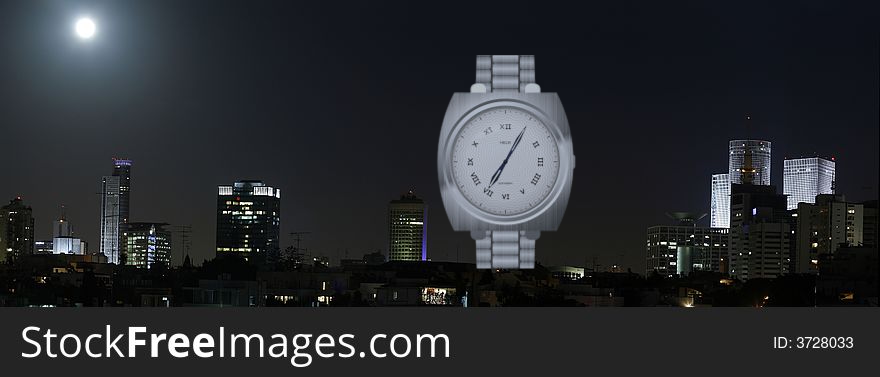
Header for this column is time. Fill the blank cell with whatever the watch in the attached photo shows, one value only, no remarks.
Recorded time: 7:05
